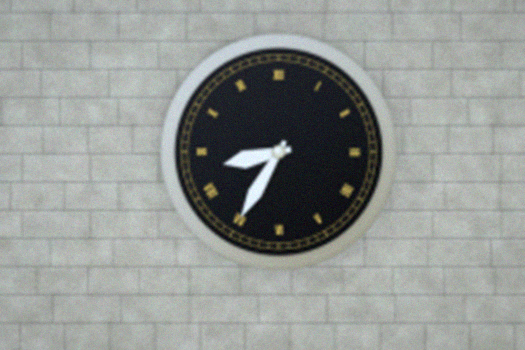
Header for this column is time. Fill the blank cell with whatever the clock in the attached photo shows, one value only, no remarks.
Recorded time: 8:35
